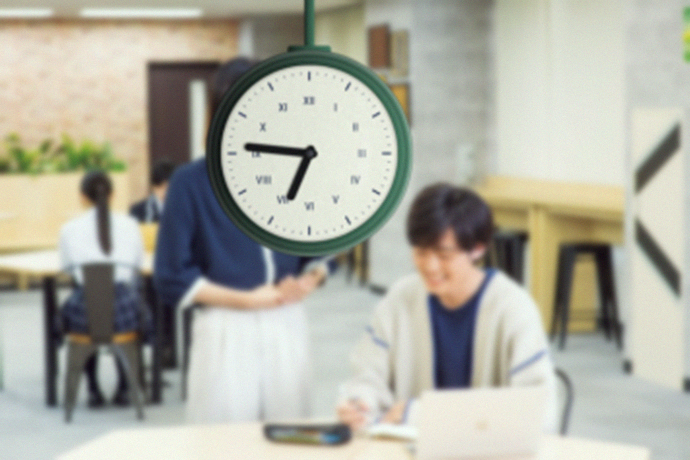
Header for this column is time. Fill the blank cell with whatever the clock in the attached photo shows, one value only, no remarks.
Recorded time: 6:46
